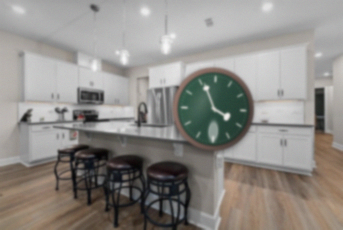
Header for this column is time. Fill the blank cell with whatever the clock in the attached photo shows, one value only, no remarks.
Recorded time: 3:56
